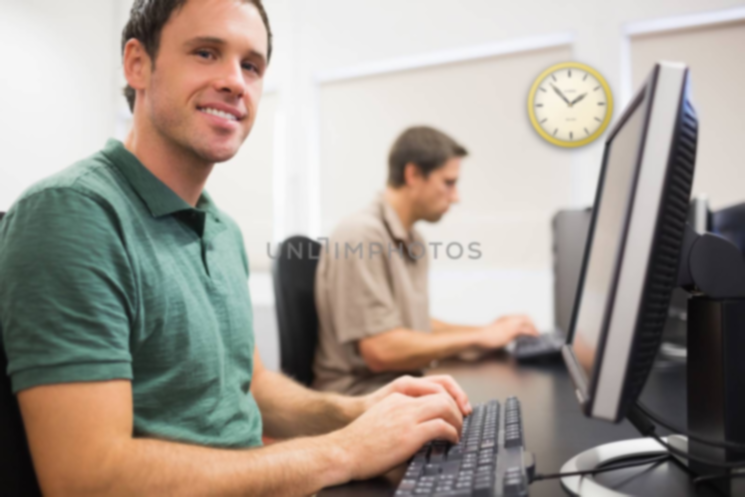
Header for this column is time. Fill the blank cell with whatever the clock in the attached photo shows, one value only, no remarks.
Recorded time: 1:53
